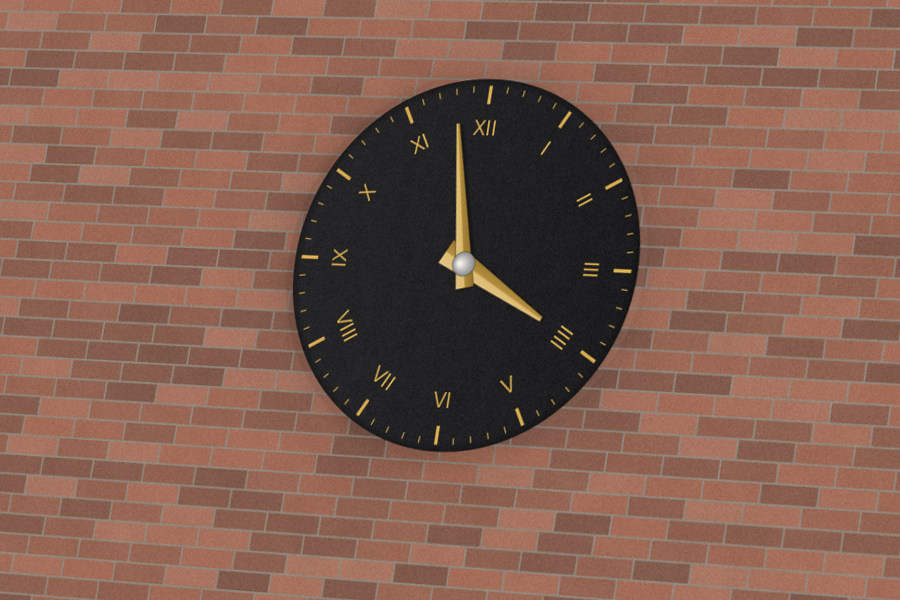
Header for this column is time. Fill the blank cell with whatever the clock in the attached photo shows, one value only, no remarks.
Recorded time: 3:58
